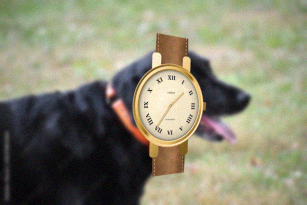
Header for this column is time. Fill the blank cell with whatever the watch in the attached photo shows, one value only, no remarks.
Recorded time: 1:36
